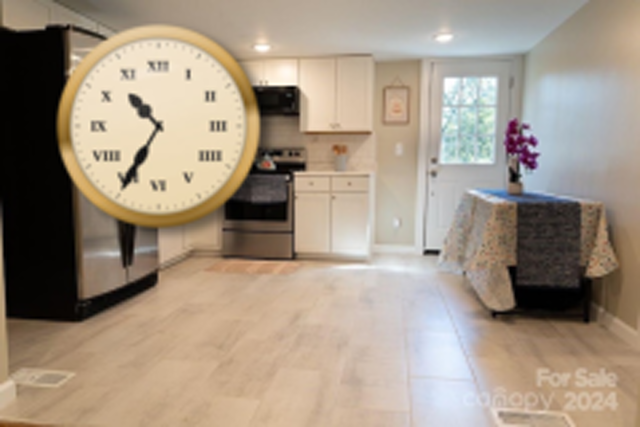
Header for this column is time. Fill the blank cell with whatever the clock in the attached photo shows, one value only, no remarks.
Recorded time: 10:35
